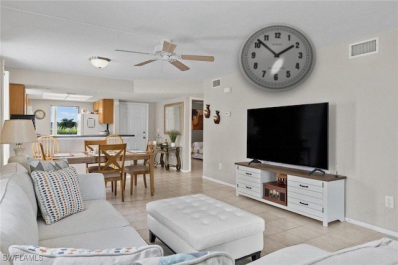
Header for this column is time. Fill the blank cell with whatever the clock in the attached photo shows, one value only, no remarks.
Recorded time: 1:52
